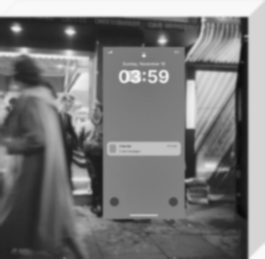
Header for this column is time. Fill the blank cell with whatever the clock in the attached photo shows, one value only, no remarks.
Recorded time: 3:59
